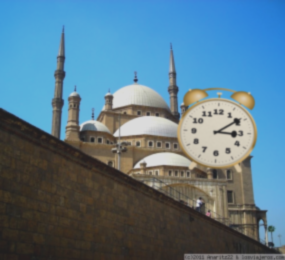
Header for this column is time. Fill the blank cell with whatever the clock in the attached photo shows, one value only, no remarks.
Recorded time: 3:09
